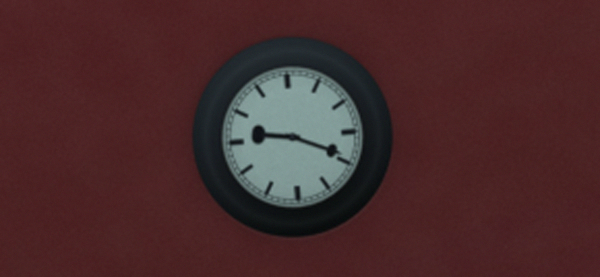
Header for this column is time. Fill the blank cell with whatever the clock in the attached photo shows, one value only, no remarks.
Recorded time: 9:19
